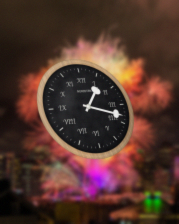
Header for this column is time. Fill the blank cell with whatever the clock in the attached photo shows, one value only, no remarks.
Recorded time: 1:18
